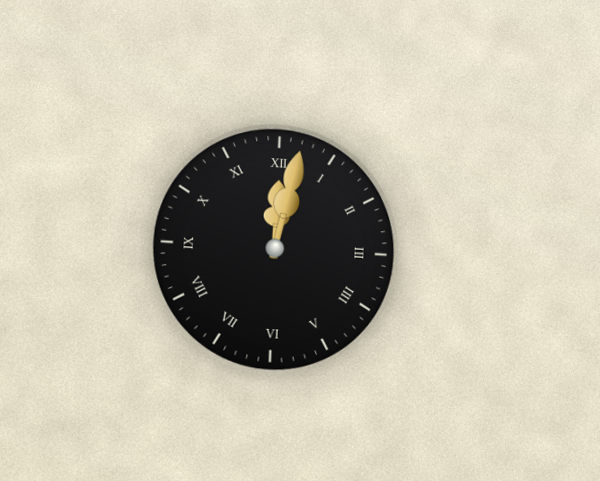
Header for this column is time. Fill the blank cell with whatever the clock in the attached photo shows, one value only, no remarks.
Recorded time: 12:02
